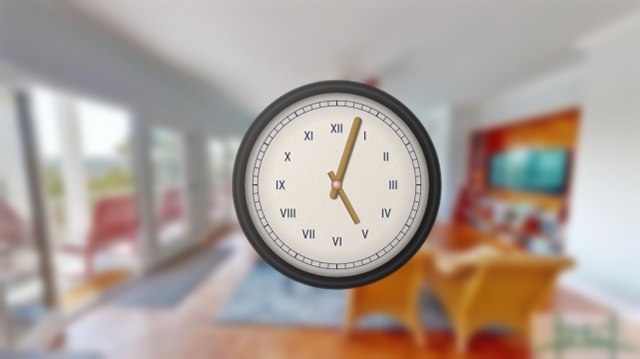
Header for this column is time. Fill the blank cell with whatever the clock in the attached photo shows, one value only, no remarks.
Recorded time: 5:03
